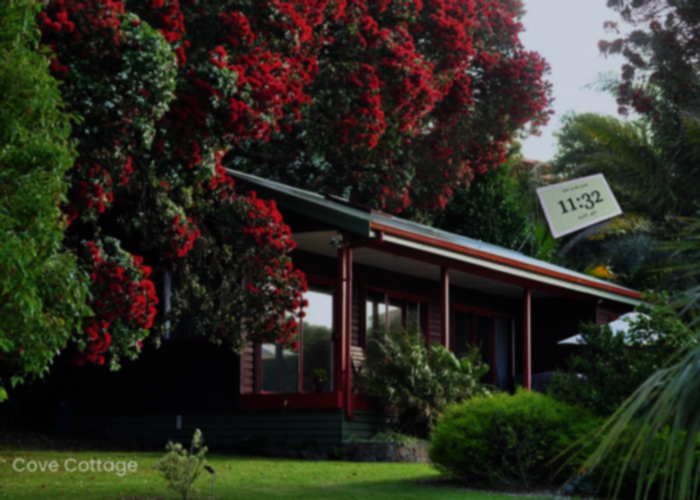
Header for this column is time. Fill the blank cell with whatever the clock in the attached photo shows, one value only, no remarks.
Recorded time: 11:32
